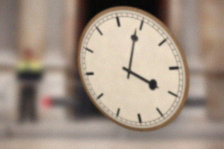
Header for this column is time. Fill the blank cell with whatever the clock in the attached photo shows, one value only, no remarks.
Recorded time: 4:04
